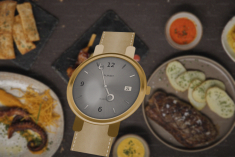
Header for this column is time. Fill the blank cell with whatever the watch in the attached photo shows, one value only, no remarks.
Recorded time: 4:56
